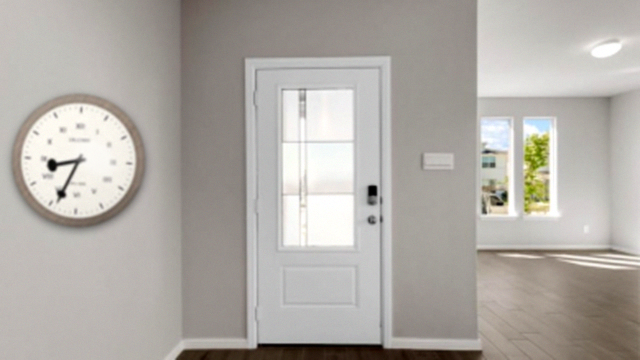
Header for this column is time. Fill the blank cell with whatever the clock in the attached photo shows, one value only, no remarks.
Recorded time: 8:34
